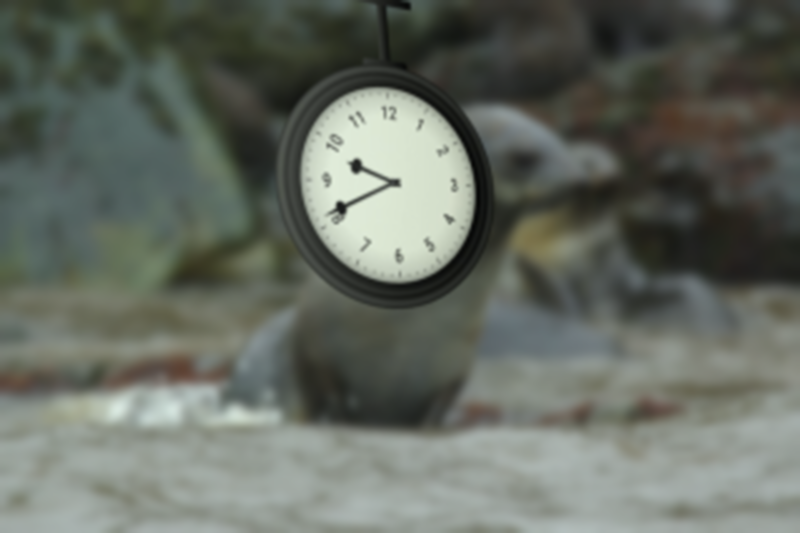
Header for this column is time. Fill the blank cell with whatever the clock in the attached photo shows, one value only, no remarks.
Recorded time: 9:41
